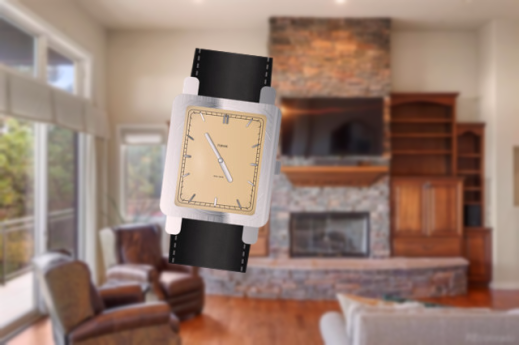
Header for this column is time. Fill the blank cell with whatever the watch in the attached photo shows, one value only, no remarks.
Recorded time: 4:54
